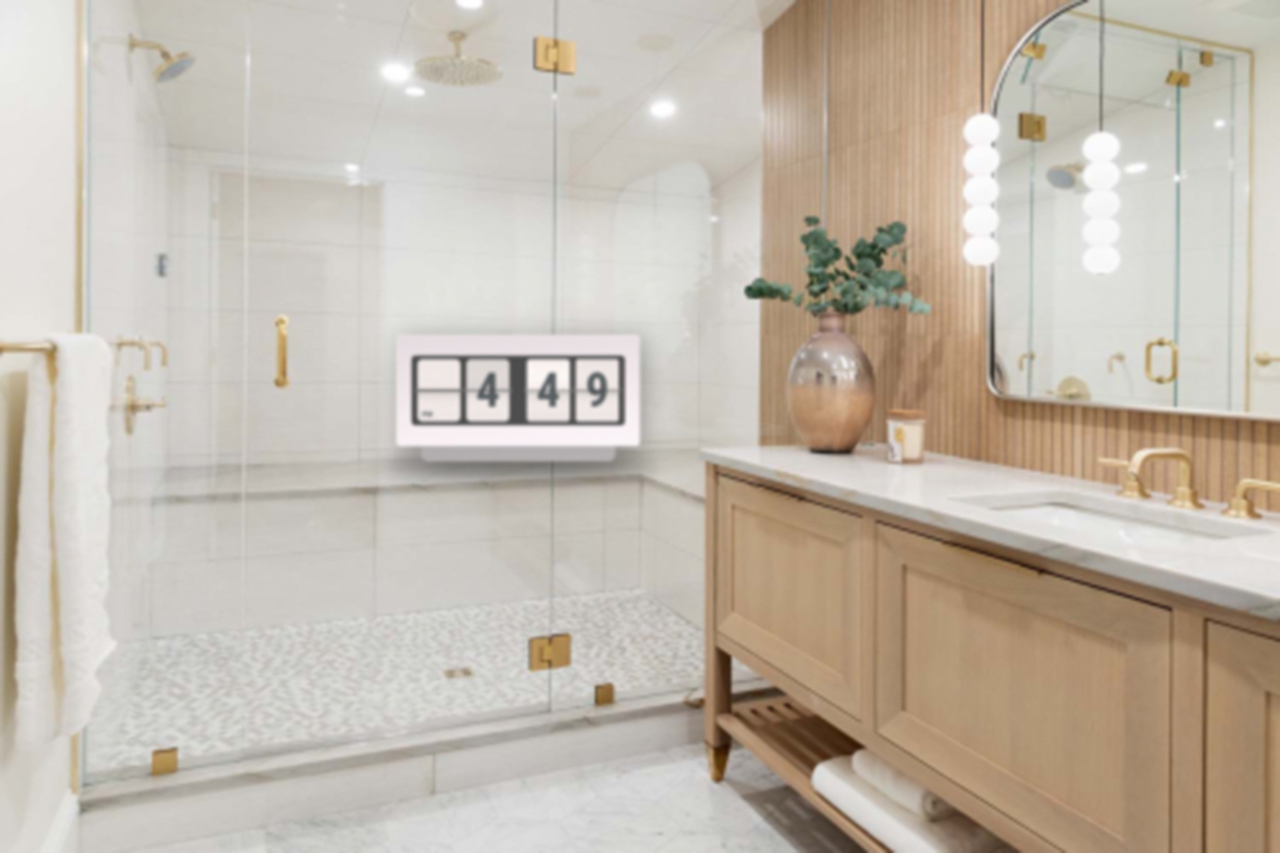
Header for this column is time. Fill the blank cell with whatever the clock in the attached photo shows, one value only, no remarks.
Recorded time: 4:49
